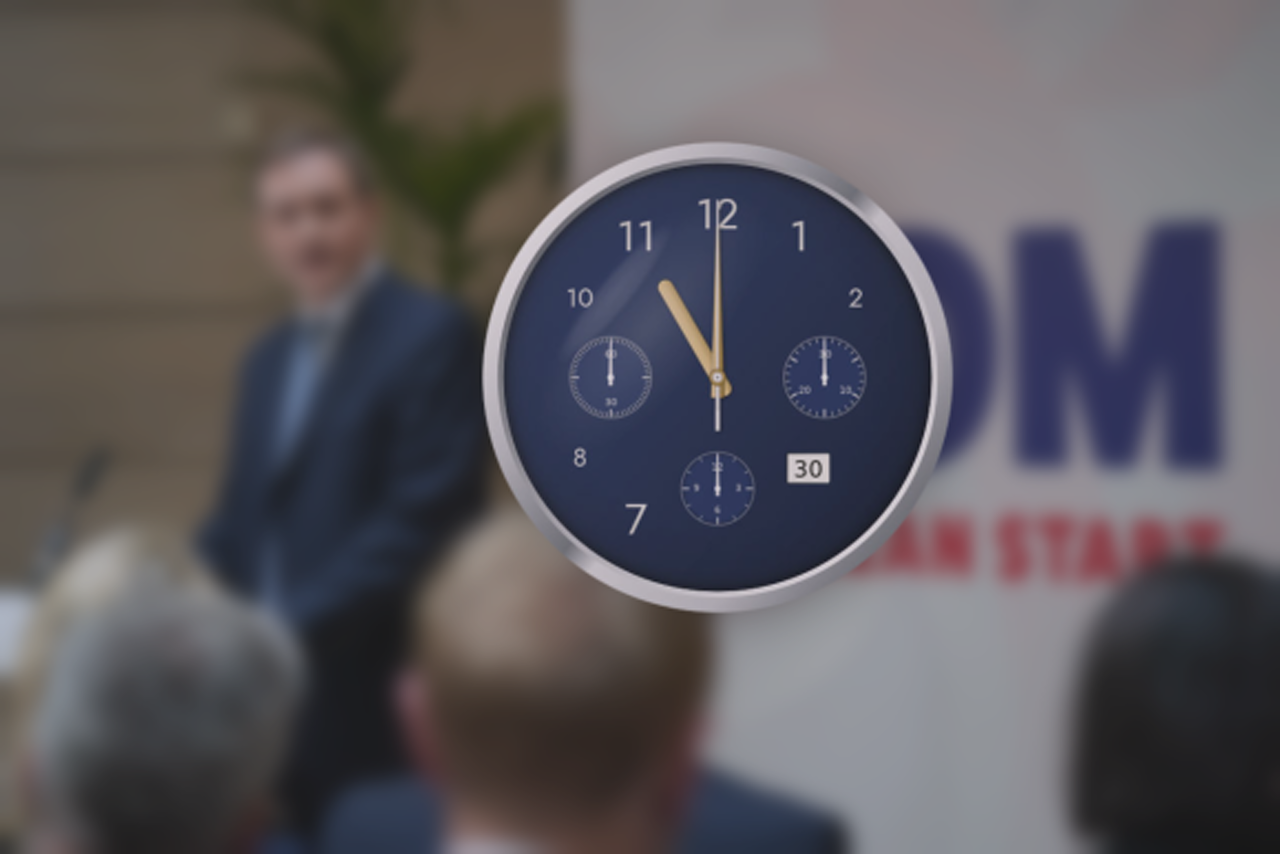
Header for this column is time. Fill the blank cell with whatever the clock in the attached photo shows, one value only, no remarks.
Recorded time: 11:00
